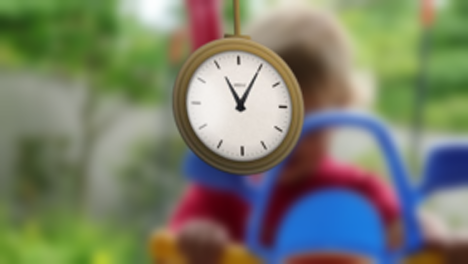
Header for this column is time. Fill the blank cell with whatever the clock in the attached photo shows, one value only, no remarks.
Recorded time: 11:05
